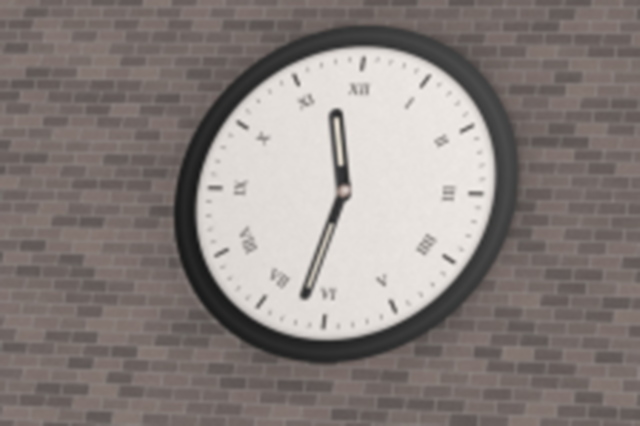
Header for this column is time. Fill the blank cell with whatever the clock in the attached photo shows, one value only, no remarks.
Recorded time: 11:32
